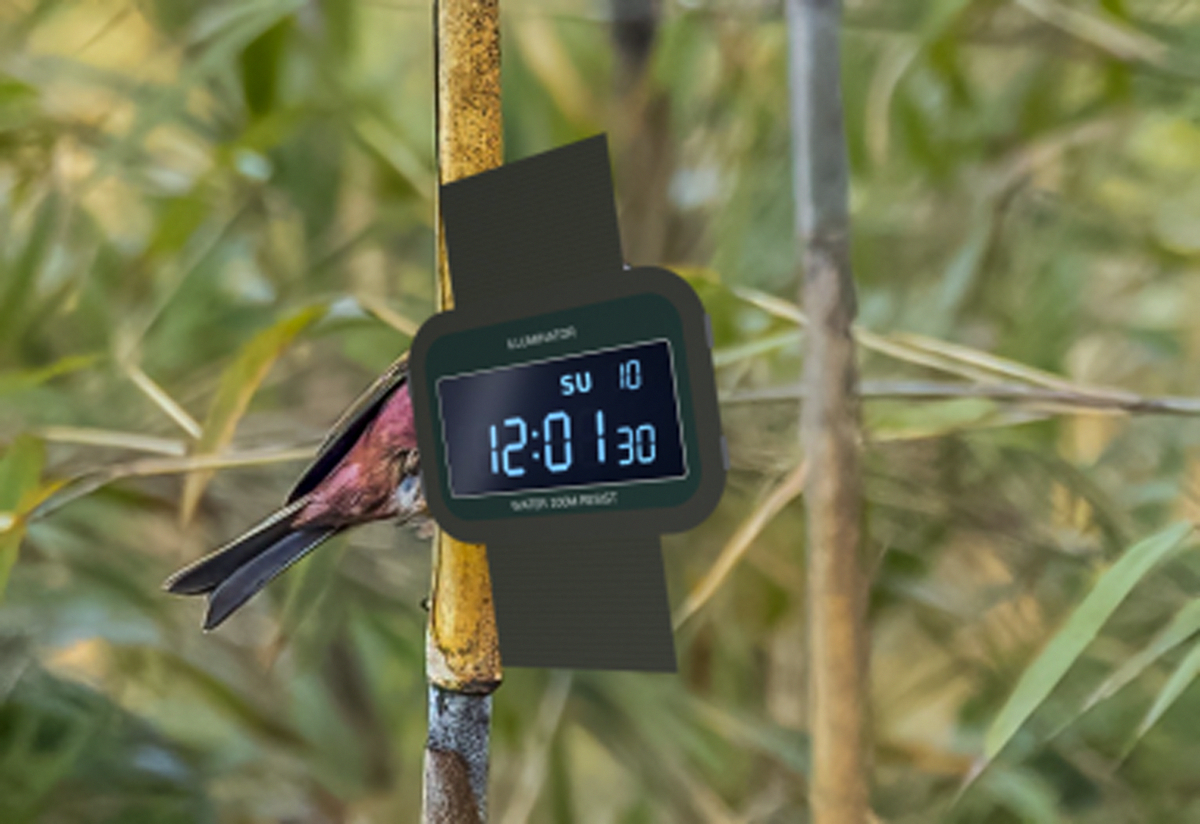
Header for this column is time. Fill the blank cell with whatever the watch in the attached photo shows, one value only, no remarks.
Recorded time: 12:01:30
